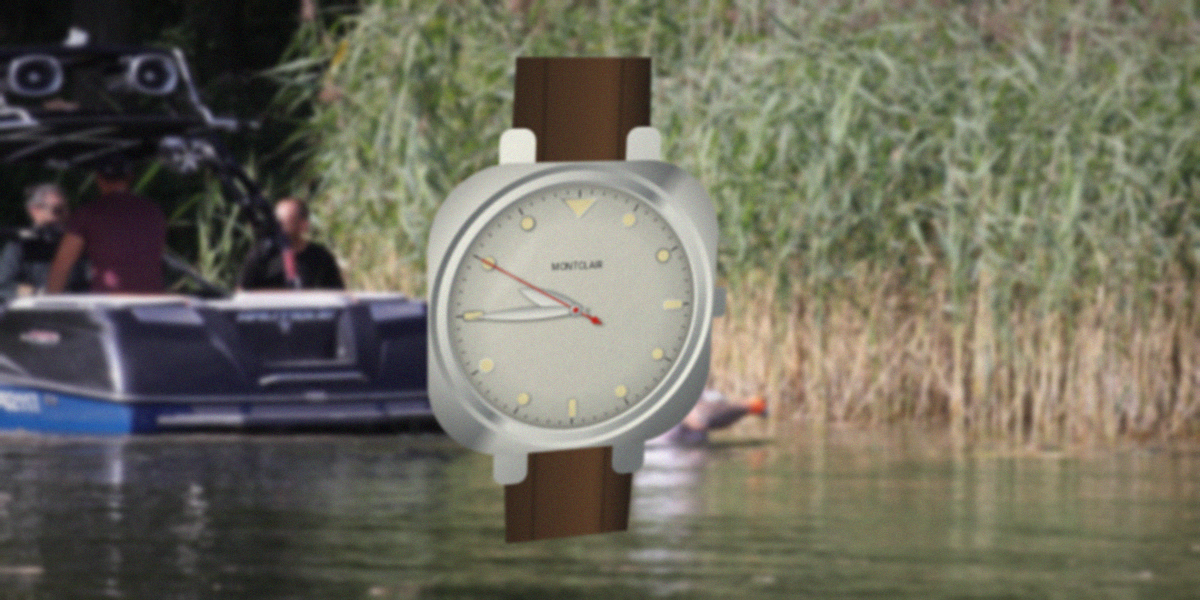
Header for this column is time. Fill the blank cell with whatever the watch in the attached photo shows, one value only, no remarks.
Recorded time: 9:44:50
